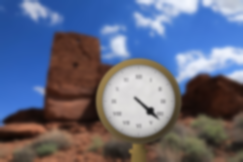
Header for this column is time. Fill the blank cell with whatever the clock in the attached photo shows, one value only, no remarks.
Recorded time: 4:22
